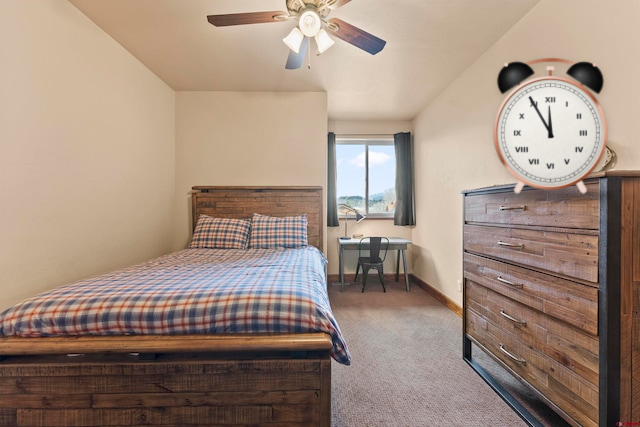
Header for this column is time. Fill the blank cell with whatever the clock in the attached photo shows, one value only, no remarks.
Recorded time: 11:55
